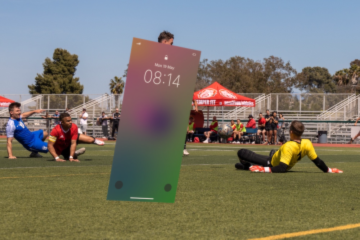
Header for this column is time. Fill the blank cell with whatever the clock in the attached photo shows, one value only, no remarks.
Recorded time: 8:14
